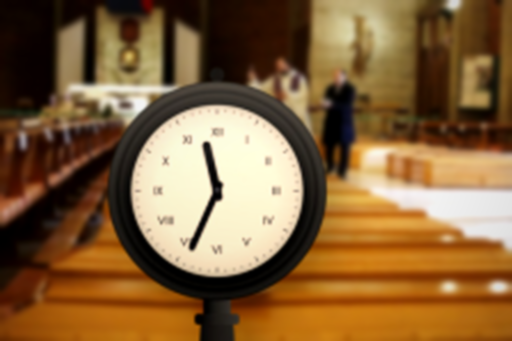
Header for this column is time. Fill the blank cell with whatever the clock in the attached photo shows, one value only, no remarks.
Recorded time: 11:34
